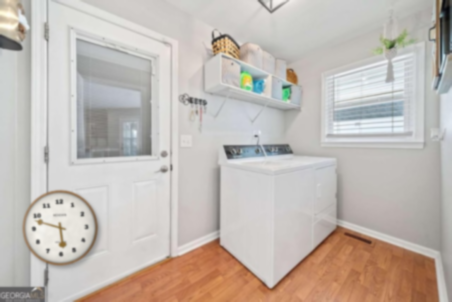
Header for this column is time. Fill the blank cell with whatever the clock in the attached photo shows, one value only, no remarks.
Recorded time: 5:48
